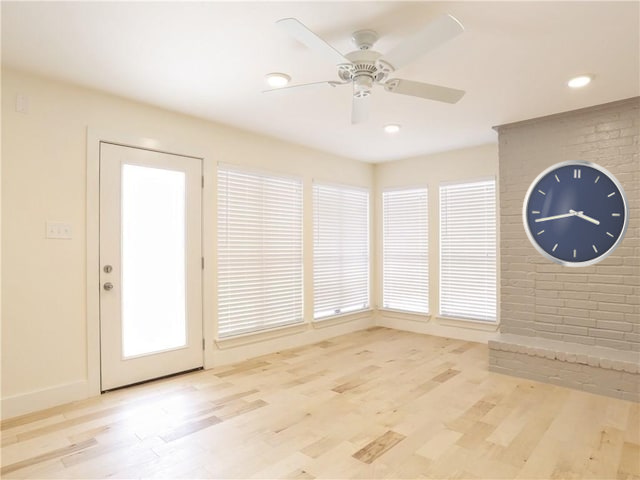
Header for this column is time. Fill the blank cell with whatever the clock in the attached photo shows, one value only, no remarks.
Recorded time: 3:43
